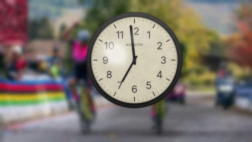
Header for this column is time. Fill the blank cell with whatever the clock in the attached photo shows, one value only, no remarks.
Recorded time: 6:59
